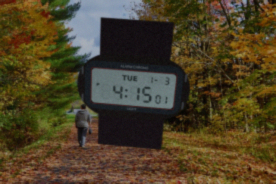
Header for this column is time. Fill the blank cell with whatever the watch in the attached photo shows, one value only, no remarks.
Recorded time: 4:15
